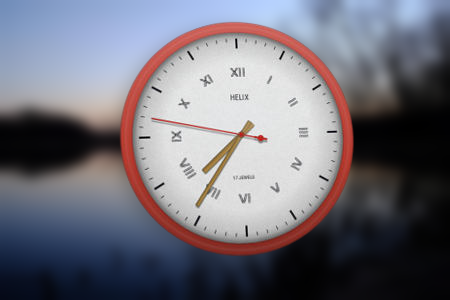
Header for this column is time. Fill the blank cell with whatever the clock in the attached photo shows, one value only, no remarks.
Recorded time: 7:35:47
